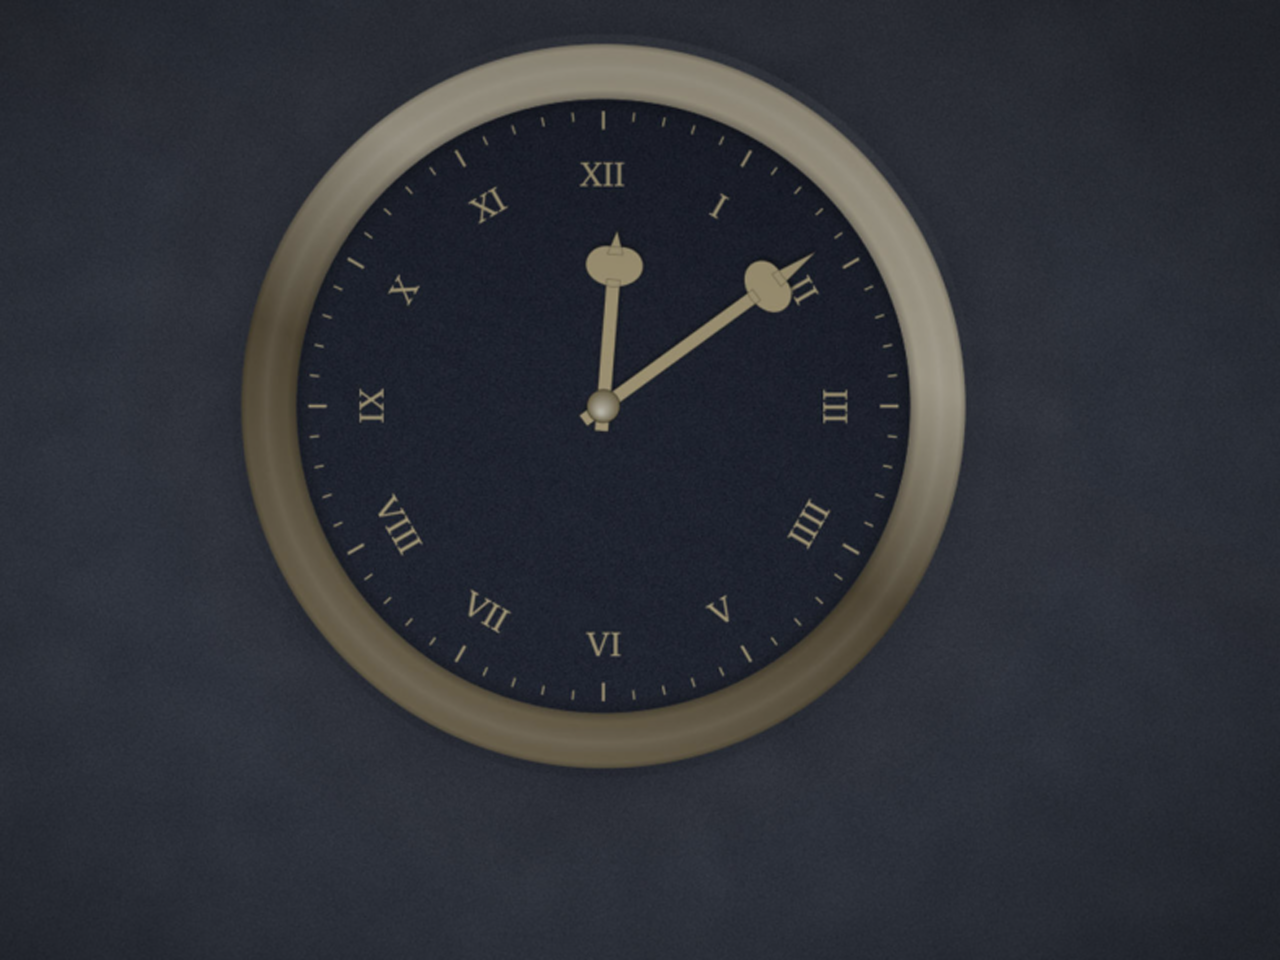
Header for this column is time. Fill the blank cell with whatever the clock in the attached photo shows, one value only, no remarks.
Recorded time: 12:09
